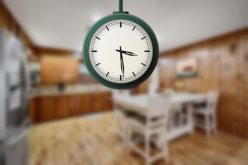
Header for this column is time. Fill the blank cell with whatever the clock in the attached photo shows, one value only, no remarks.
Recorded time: 3:29
